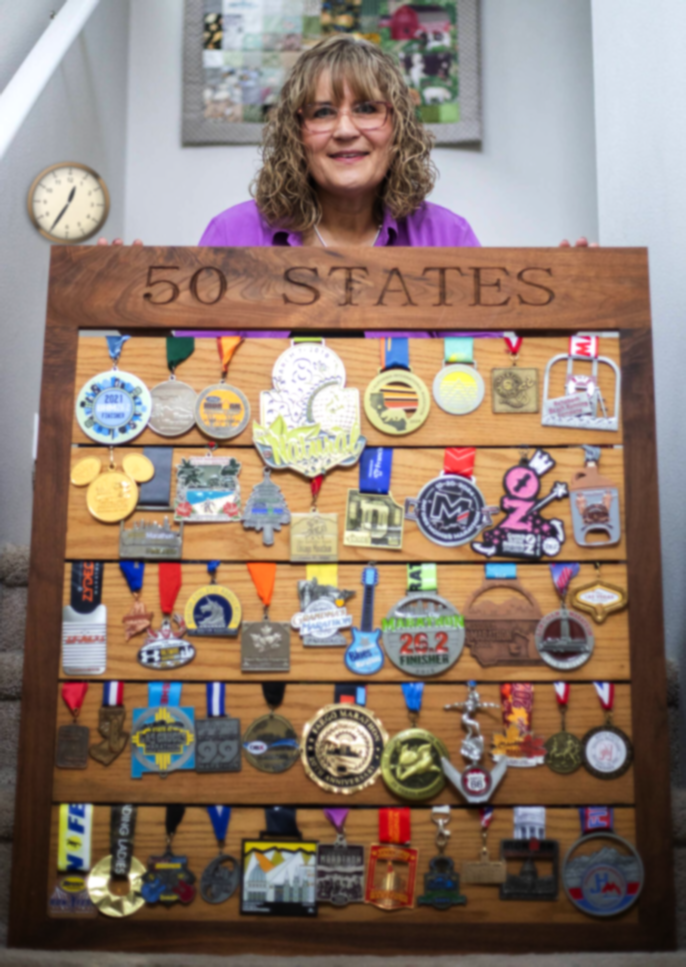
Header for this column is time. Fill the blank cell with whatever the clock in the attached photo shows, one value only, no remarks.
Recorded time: 12:35
